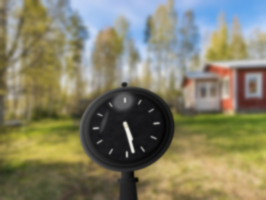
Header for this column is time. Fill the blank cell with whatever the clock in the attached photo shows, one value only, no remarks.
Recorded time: 5:28
